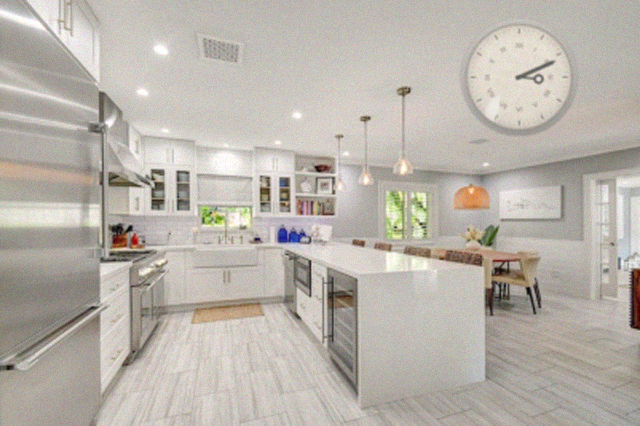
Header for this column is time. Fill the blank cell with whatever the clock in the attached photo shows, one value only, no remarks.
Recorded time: 3:11
